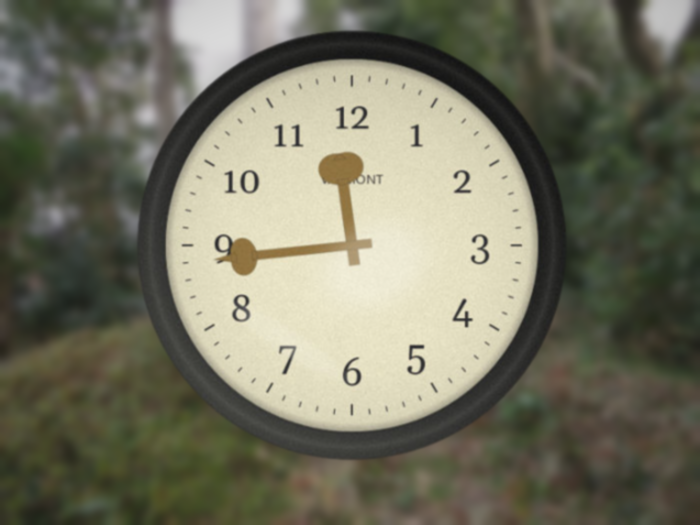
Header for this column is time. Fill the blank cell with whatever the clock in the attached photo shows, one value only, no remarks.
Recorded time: 11:44
